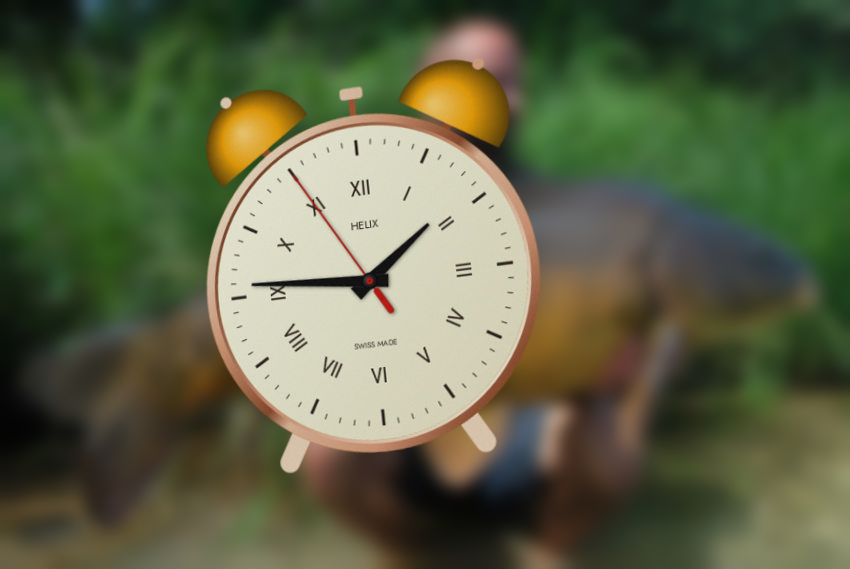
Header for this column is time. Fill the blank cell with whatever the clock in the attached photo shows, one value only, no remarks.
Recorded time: 1:45:55
